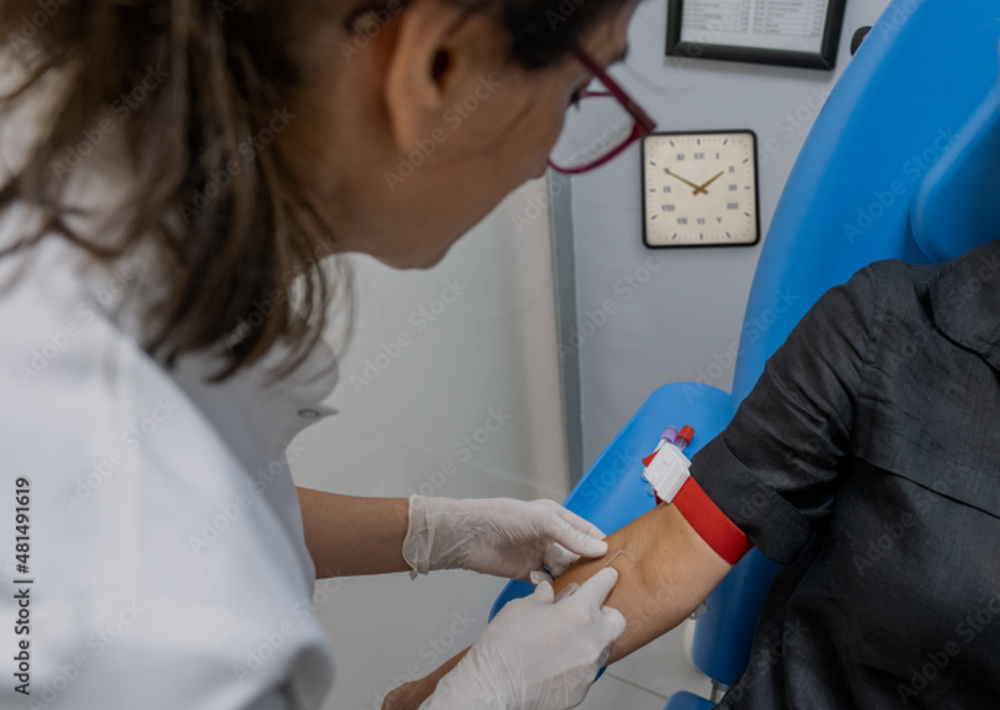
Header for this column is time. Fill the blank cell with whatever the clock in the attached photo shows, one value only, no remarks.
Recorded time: 1:50
